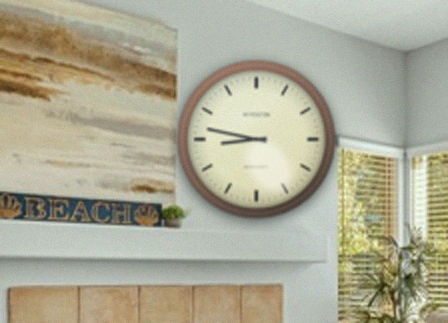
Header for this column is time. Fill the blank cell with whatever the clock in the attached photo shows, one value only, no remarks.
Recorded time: 8:47
